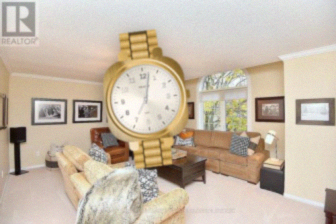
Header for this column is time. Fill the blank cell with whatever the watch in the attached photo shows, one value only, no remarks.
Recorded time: 7:02
